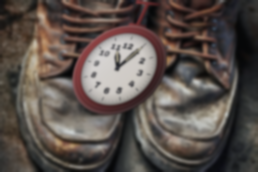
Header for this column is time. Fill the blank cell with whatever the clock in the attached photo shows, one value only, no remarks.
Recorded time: 11:05
